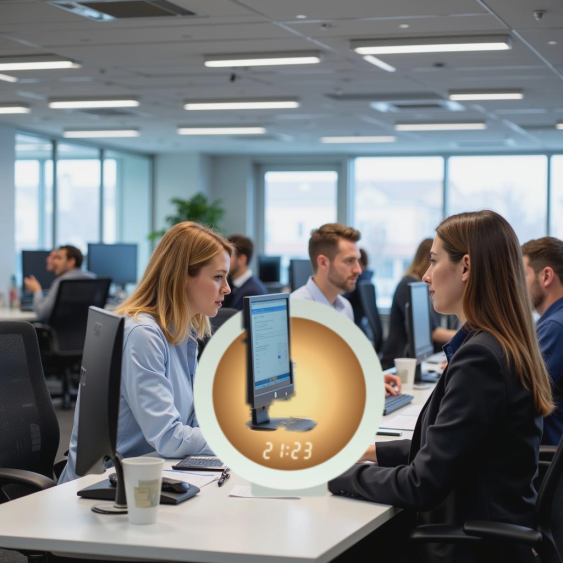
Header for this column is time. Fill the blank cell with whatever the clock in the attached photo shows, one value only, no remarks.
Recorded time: 21:23
